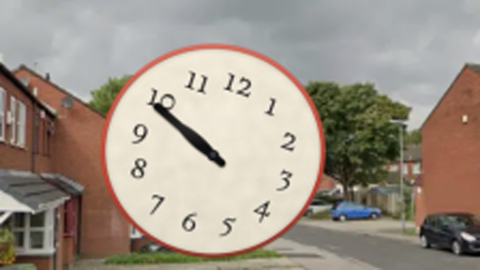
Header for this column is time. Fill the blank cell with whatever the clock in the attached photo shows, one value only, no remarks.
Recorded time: 9:49
